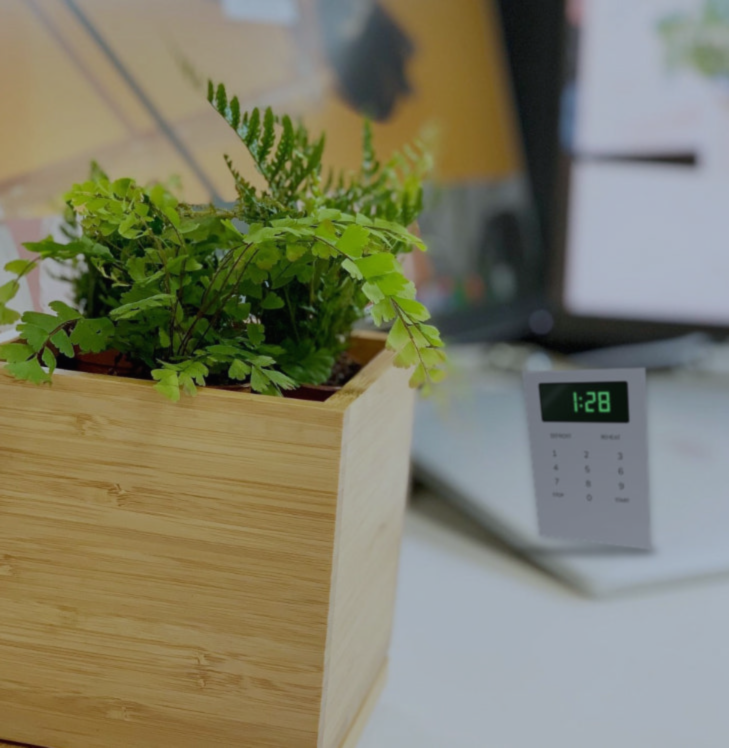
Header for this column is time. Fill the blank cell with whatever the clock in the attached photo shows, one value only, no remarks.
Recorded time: 1:28
